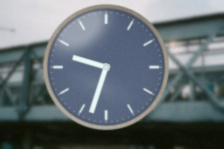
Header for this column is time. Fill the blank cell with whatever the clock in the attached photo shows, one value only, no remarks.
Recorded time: 9:33
